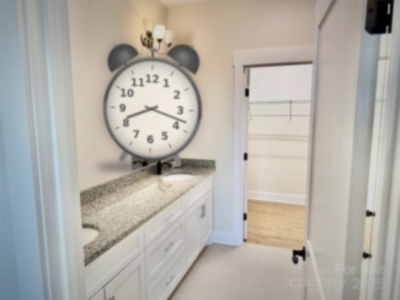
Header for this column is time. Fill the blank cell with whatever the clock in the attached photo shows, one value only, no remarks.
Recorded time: 8:18
